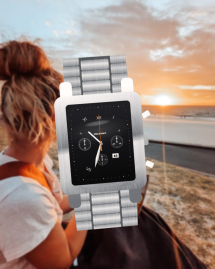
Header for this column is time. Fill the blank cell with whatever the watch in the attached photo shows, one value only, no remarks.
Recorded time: 10:33
